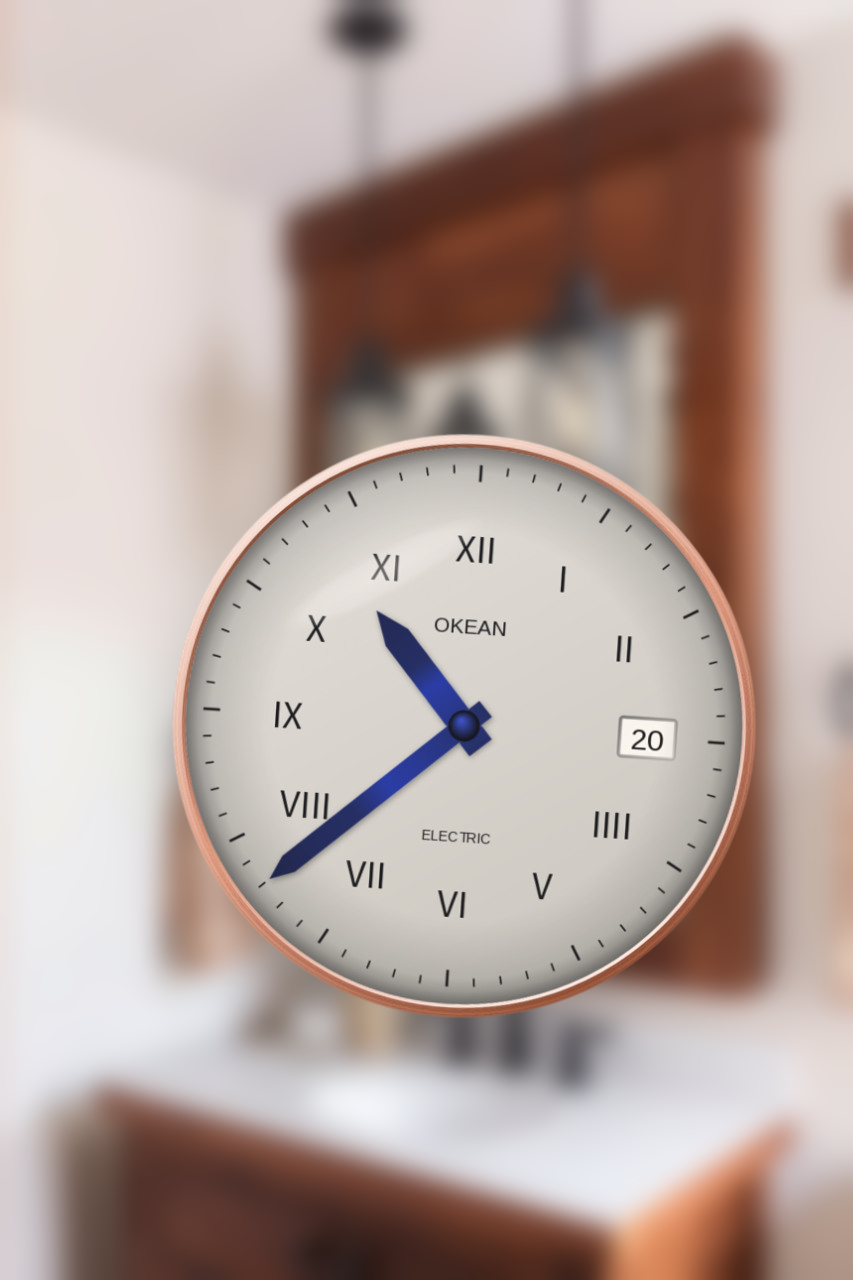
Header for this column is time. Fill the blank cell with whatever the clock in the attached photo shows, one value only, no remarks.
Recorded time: 10:38
